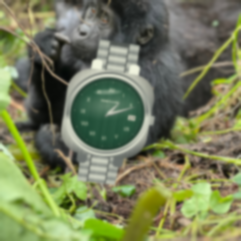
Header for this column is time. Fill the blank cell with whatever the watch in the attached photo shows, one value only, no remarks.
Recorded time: 1:11
